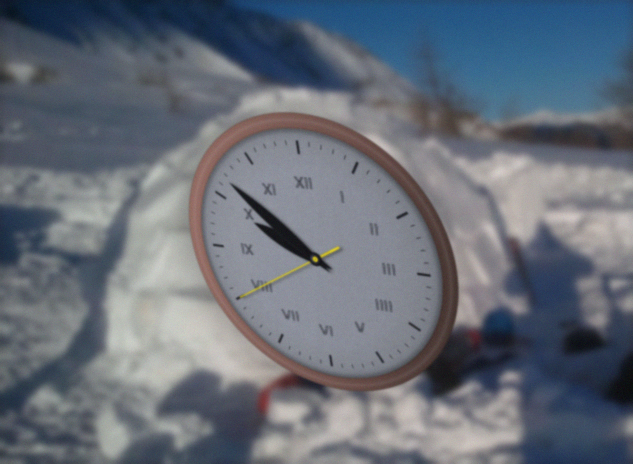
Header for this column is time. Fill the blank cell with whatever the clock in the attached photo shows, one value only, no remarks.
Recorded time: 9:51:40
